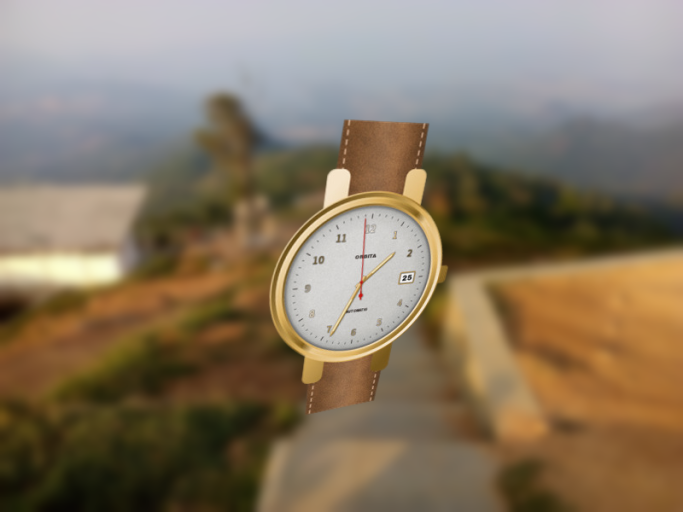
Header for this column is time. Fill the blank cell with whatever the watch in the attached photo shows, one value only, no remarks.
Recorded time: 1:33:59
